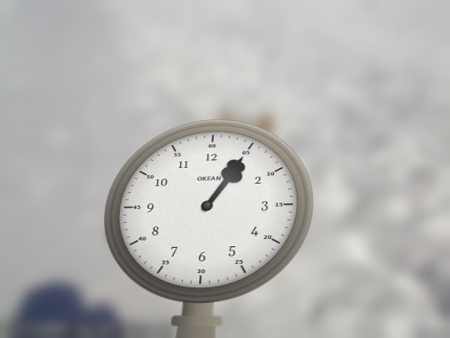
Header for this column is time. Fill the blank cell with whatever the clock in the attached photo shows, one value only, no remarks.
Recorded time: 1:05
